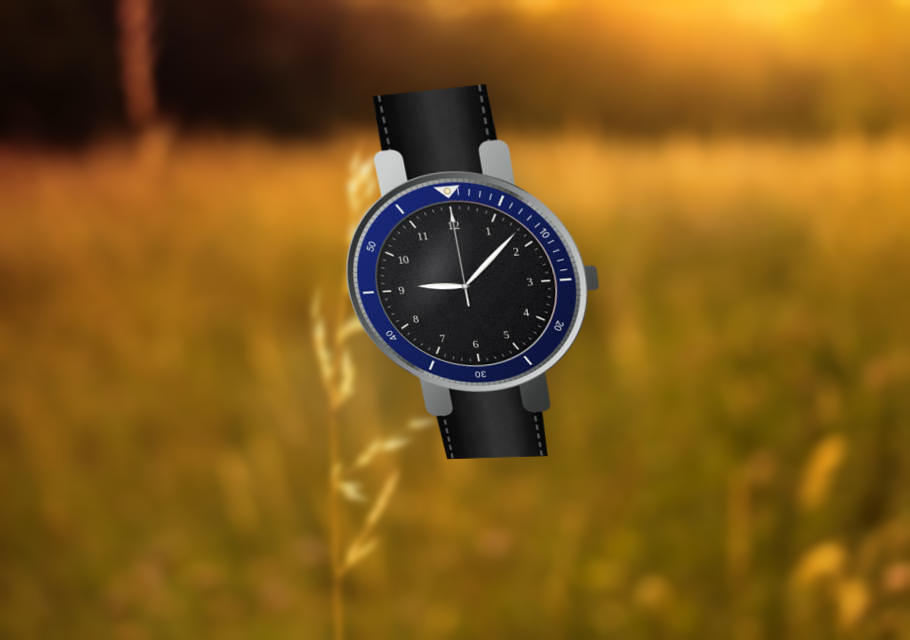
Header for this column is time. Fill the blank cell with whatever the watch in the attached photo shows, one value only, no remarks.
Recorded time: 9:08:00
